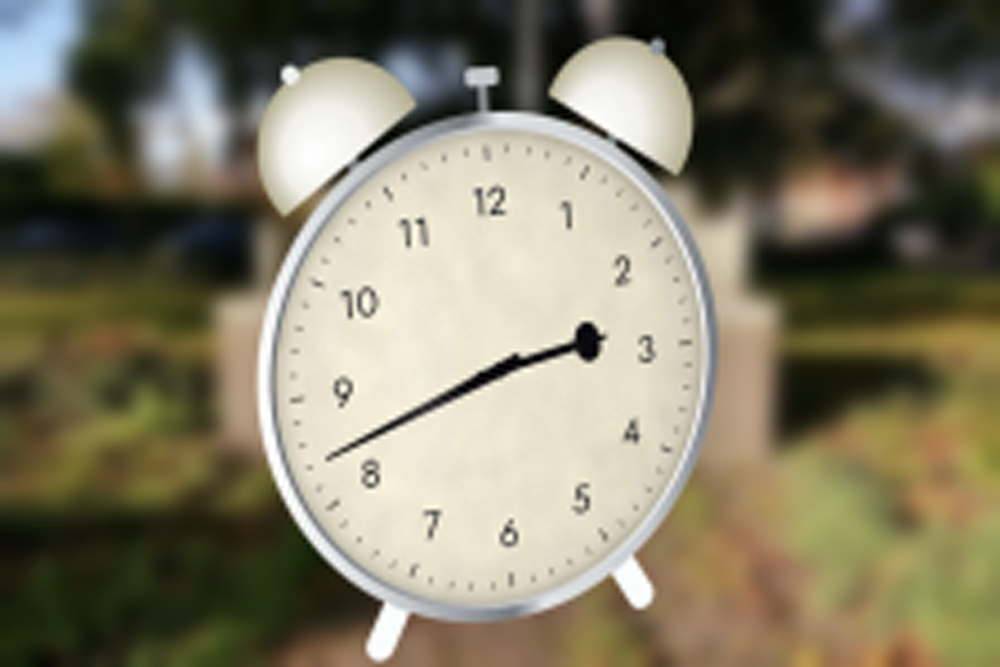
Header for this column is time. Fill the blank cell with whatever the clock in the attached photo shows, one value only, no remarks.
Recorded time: 2:42
